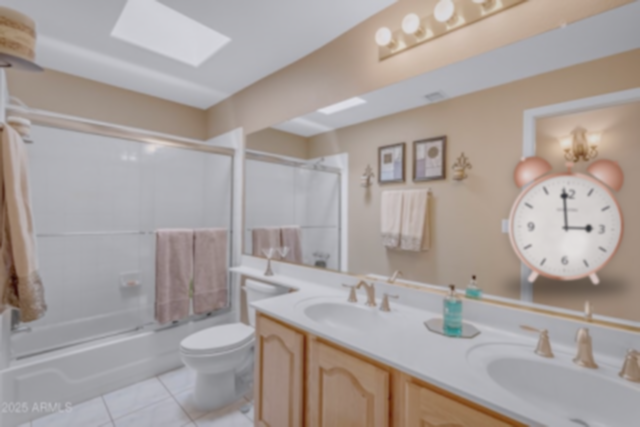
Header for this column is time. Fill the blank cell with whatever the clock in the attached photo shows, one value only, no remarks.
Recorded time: 2:59
